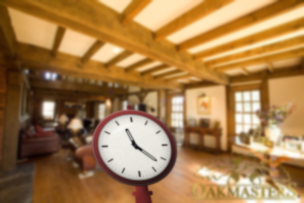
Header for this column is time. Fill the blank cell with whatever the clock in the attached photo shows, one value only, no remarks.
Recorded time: 11:22
